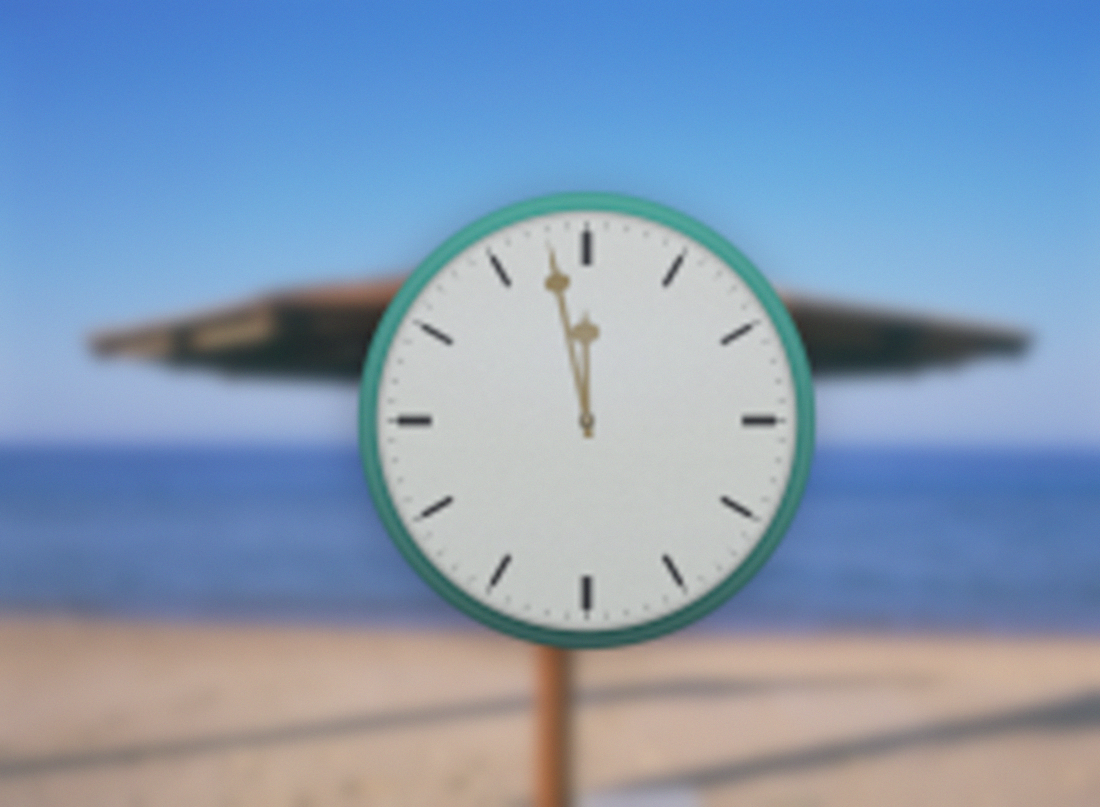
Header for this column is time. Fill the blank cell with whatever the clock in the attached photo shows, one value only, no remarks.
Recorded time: 11:58
